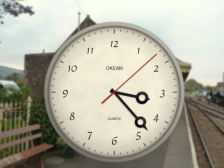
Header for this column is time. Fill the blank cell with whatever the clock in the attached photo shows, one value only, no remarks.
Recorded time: 3:23:08
